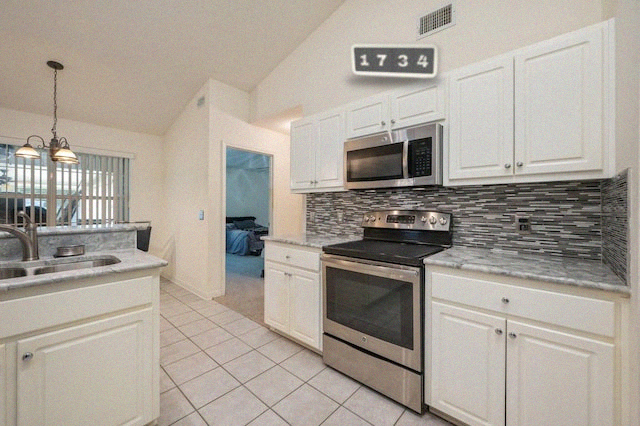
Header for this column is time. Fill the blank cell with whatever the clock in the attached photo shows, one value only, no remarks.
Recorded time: 17:34
